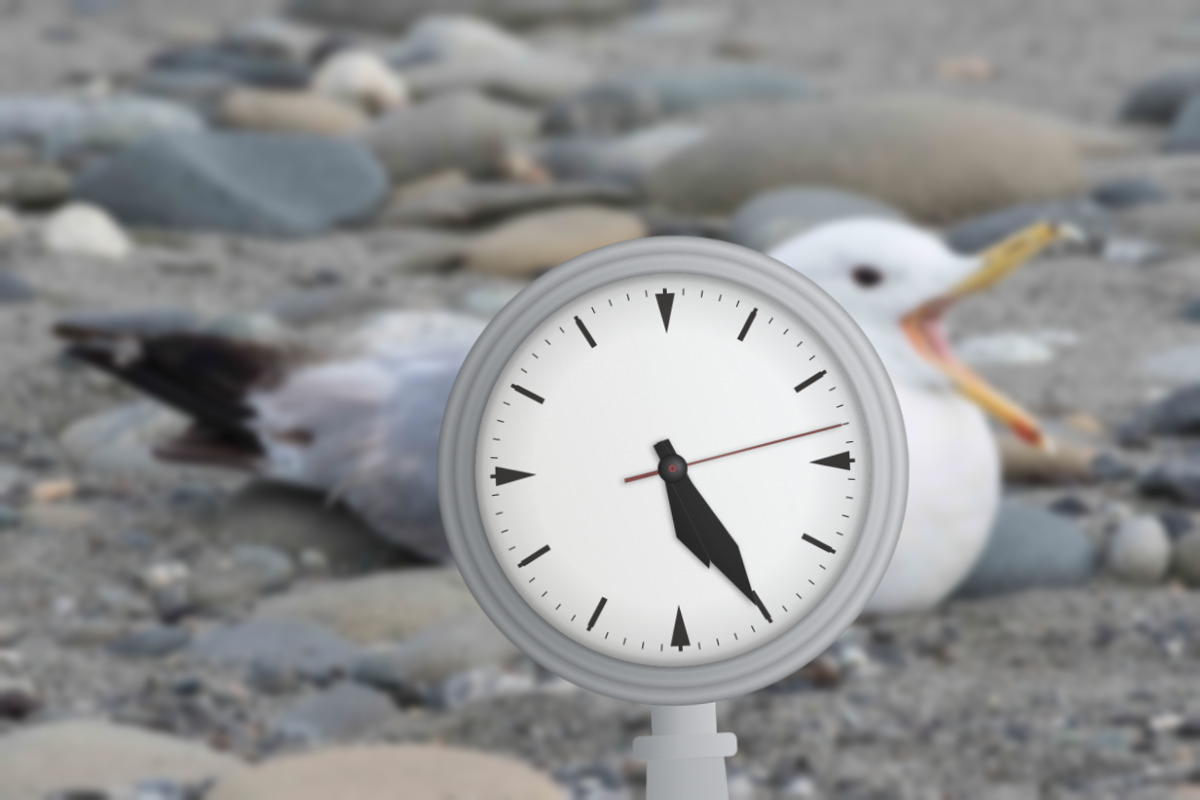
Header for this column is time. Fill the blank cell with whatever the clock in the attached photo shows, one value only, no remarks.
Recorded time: 5:25:13
